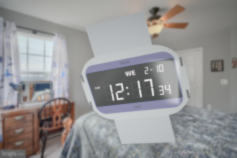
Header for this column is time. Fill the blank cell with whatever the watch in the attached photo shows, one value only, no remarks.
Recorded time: 12:17
